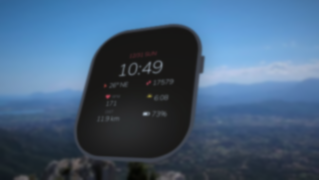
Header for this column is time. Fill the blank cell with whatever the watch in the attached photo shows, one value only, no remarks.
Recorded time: 10:49
